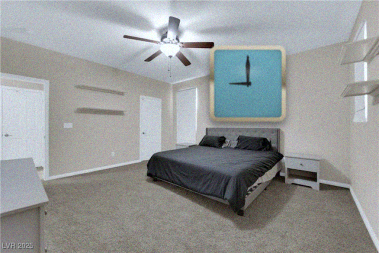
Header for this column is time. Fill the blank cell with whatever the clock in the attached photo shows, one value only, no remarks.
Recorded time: 9:00
